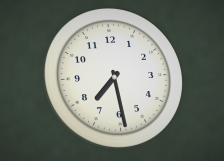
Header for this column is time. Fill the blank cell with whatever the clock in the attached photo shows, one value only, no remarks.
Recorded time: 7:29
